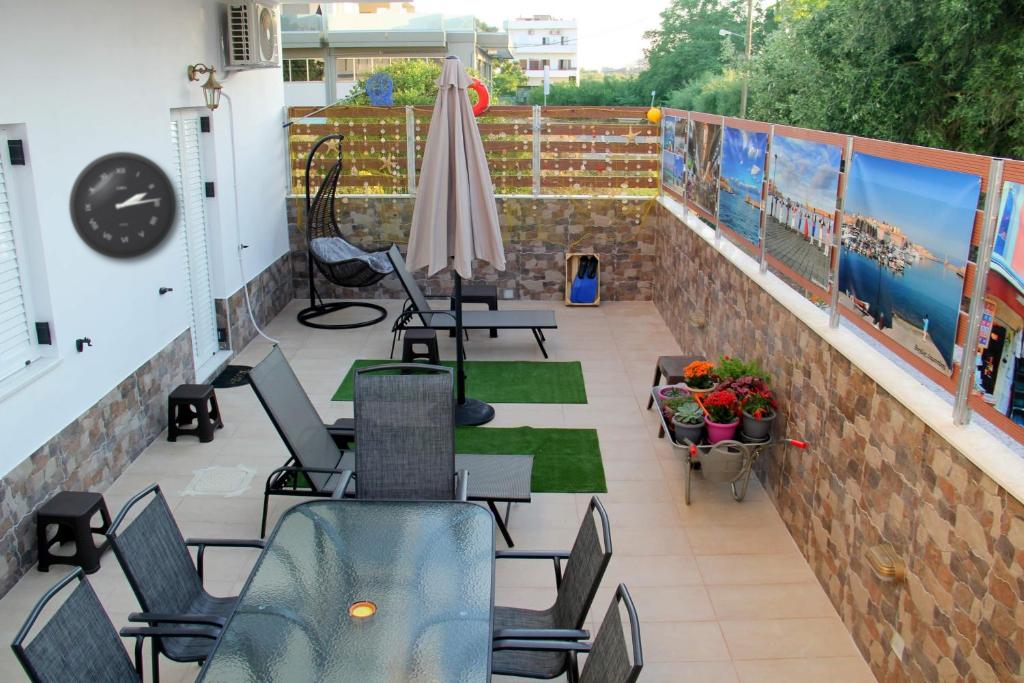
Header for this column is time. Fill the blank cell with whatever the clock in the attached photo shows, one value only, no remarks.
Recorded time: 2:14
